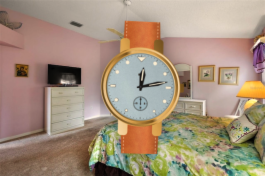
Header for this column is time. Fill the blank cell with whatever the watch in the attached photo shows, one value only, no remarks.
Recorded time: 12:13
